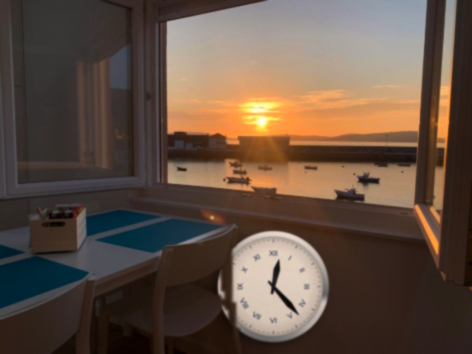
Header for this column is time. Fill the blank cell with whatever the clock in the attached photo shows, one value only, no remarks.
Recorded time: 12:23
